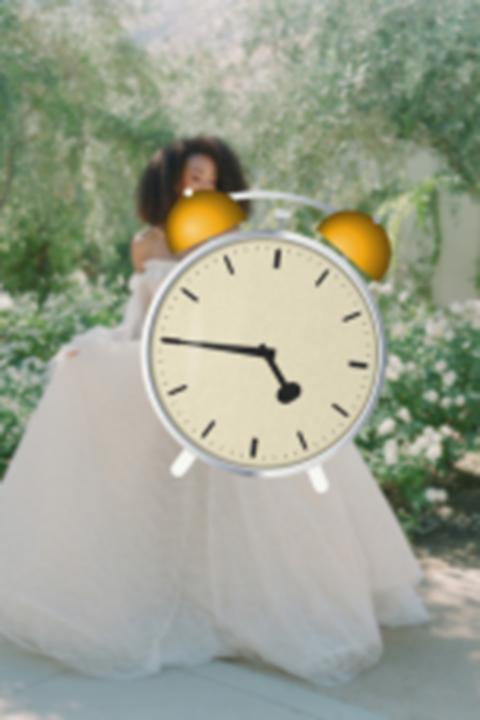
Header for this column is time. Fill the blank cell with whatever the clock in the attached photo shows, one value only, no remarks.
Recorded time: 4:45
